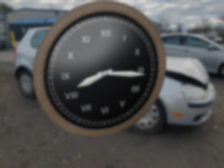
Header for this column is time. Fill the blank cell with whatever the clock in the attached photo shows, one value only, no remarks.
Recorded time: 8:16
